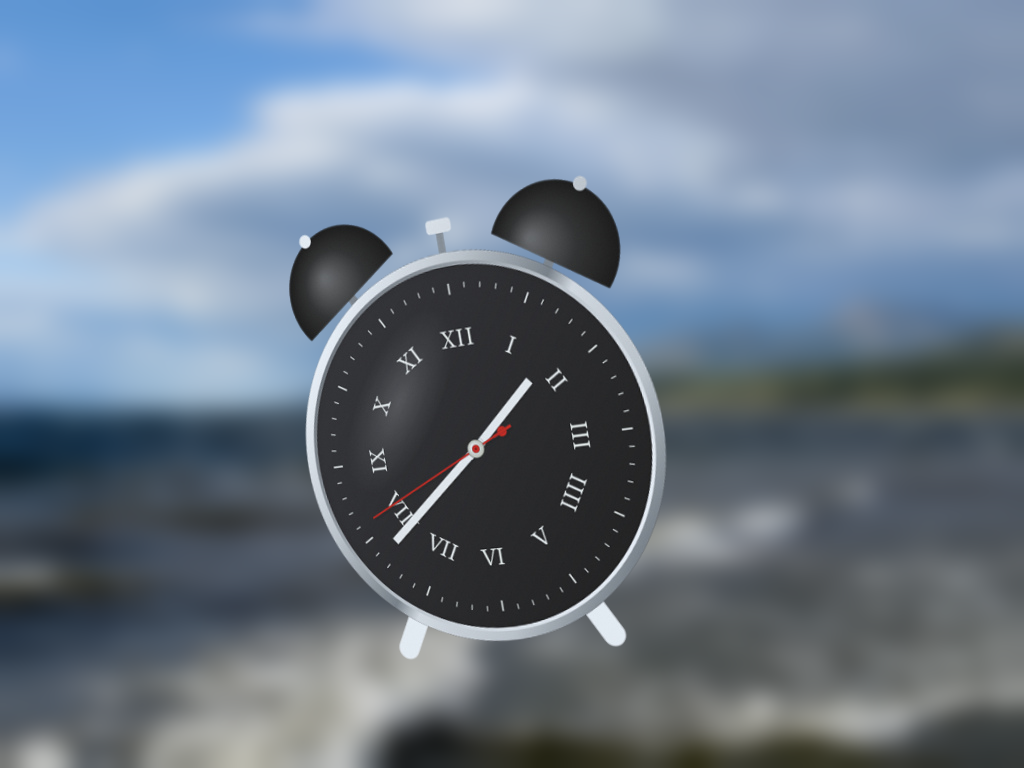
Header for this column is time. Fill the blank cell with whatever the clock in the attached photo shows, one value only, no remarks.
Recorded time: 1:38:41
